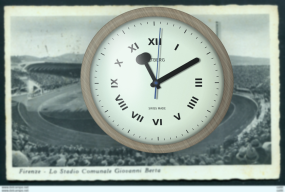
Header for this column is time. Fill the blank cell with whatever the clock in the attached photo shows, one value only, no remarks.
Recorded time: 11:10:01
